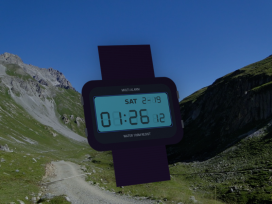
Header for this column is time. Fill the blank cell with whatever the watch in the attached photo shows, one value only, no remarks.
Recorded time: 1:26:12
